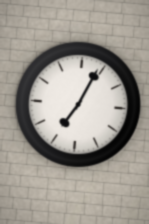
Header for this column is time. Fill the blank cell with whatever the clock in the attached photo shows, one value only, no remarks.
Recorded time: 7:04
